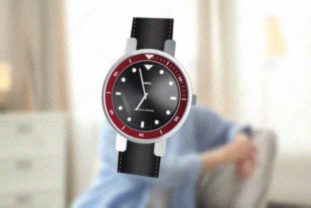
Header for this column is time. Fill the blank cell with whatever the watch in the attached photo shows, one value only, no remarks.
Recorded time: 6:57
